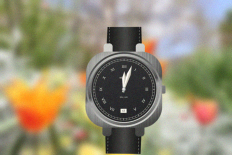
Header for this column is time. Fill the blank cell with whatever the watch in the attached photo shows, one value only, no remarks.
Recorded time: 12:03
